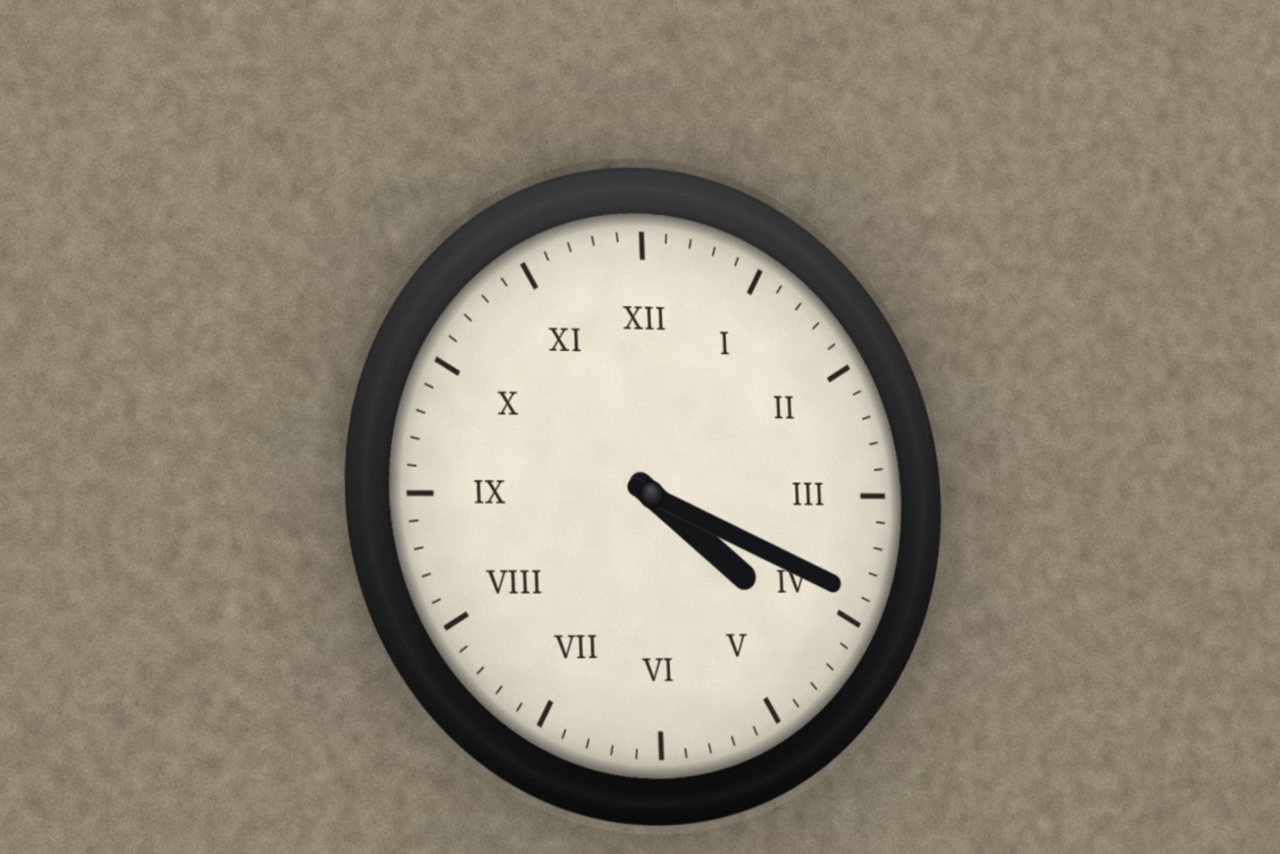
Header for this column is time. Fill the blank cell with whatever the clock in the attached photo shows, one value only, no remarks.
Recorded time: 4:19
